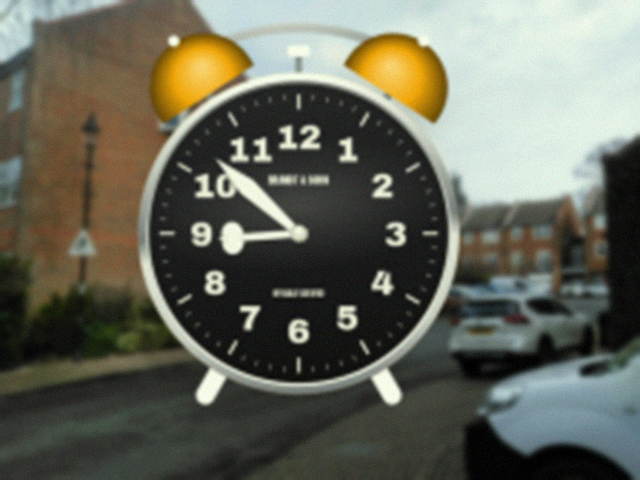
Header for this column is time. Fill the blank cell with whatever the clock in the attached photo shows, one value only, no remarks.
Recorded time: 8:52
